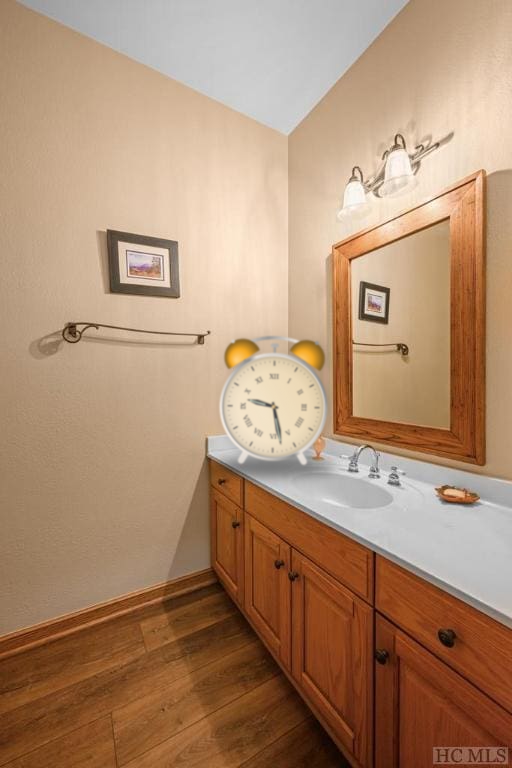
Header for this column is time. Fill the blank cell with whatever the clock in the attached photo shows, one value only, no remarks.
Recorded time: 9:28
